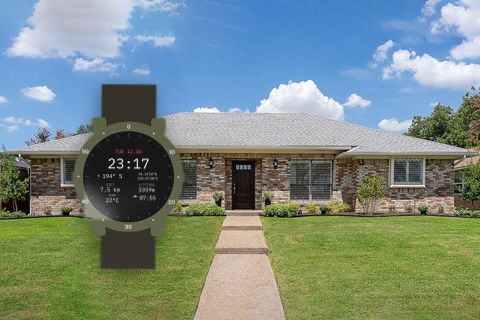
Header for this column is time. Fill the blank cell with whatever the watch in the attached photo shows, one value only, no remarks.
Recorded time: 23:17
